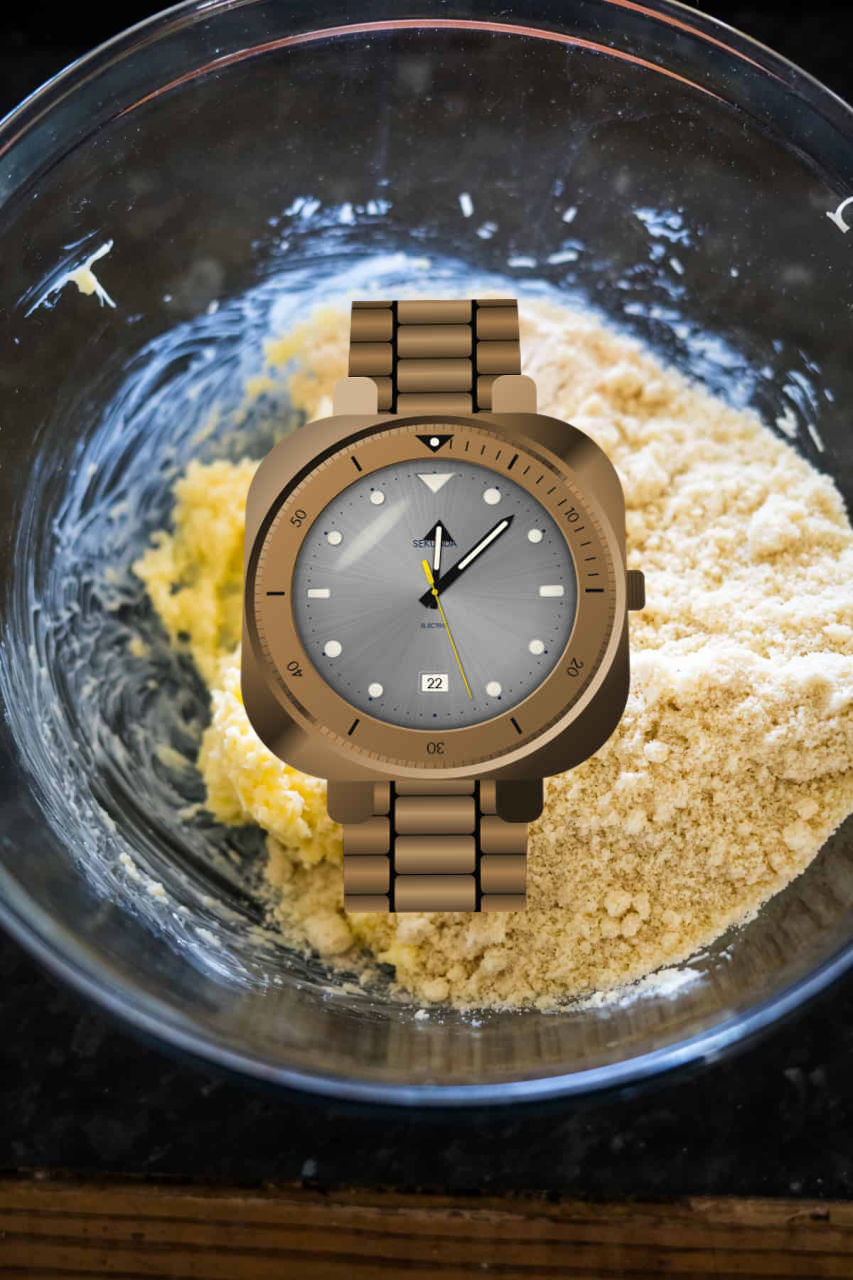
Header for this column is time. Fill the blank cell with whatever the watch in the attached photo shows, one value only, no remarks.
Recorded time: 12:07:27
